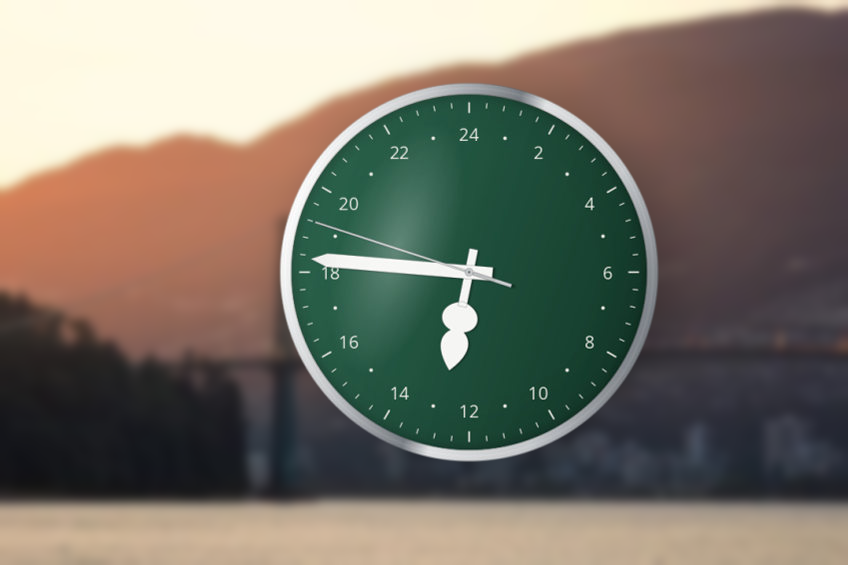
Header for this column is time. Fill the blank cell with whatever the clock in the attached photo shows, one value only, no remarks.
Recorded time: 12:45:48
